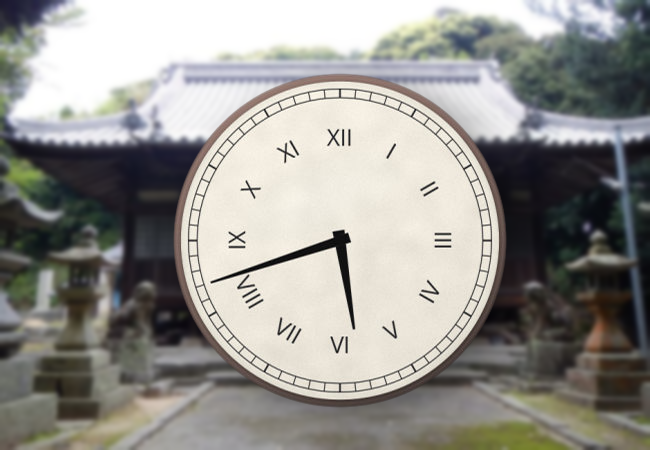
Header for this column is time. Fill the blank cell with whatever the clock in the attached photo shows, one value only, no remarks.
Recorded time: 5:42
